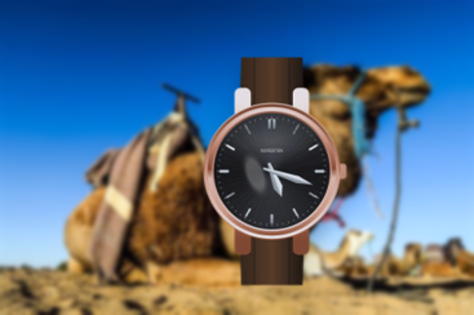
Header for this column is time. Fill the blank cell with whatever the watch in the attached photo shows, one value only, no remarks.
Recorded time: 5:18
